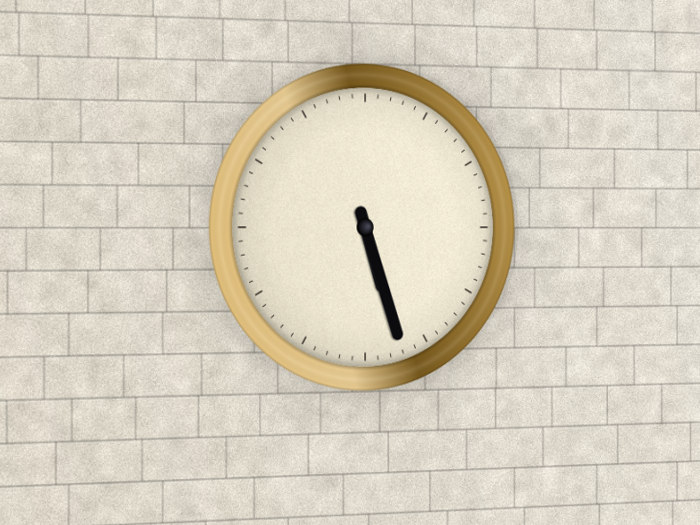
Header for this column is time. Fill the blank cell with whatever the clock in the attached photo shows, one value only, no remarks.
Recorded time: 5:27
